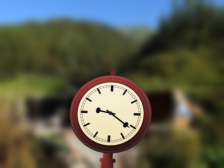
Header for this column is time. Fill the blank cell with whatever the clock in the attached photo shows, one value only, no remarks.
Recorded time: 9:21
